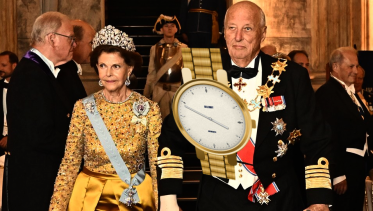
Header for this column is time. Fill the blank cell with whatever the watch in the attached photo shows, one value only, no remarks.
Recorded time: 3:49
